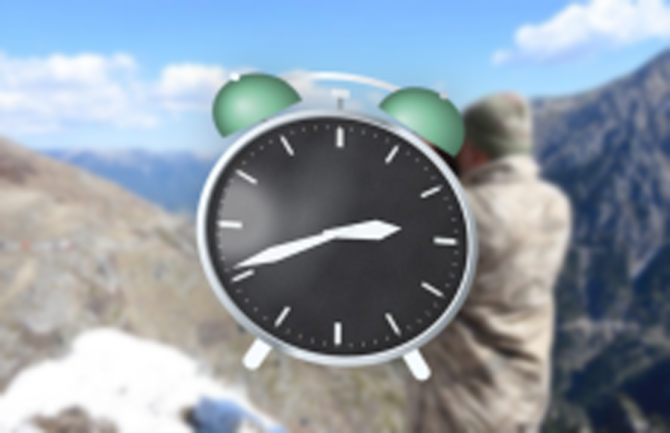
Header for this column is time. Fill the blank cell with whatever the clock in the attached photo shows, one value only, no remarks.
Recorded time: 2:41
